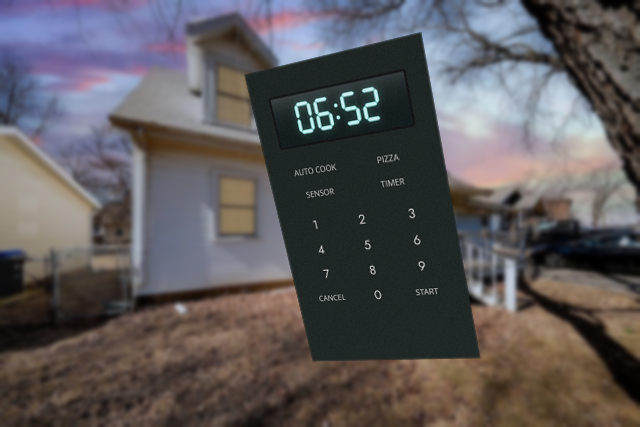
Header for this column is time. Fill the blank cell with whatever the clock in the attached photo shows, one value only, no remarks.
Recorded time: 6:52
